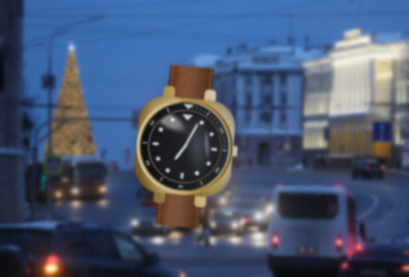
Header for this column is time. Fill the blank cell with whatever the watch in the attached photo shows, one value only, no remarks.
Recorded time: 7:04
